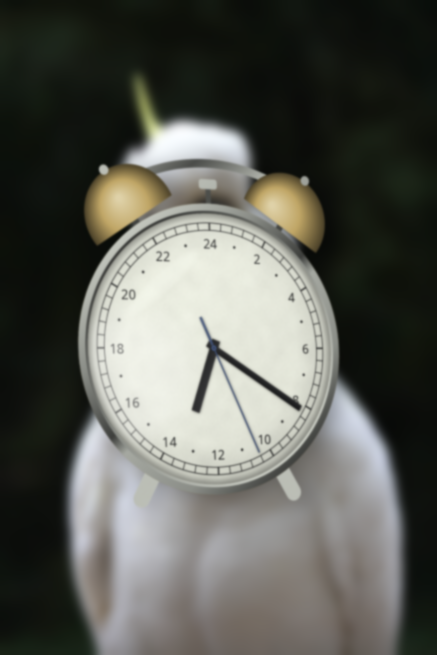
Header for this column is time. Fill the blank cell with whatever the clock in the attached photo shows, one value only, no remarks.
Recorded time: 13:20:26
